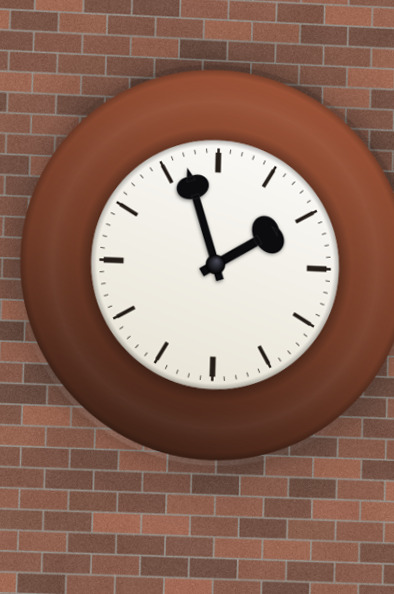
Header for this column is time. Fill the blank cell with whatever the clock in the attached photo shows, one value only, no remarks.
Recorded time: 1:57
